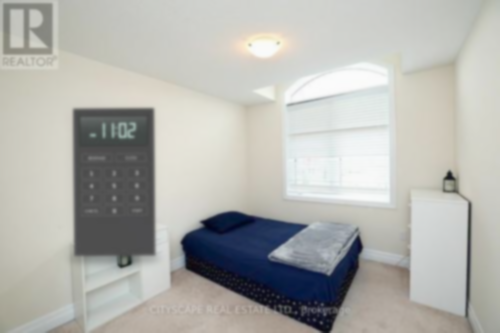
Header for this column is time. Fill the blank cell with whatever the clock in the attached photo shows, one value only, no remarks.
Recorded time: 11:02
